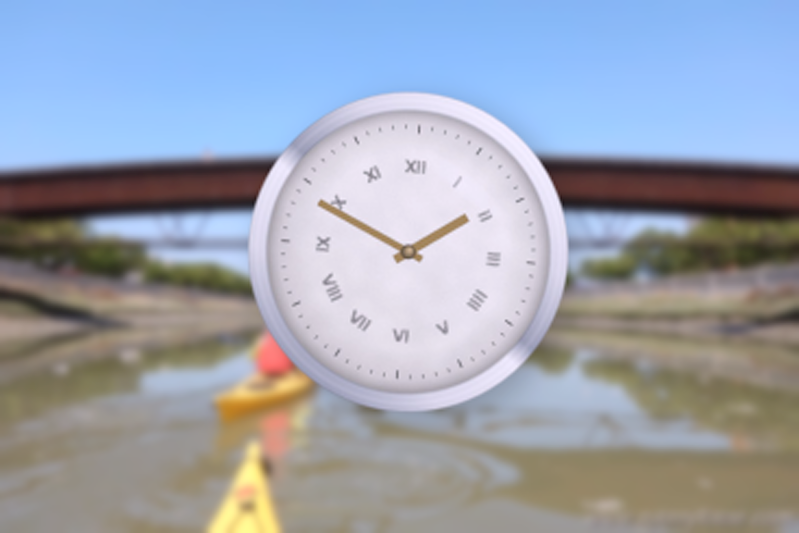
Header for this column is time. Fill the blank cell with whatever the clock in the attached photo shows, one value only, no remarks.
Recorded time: 1:49
